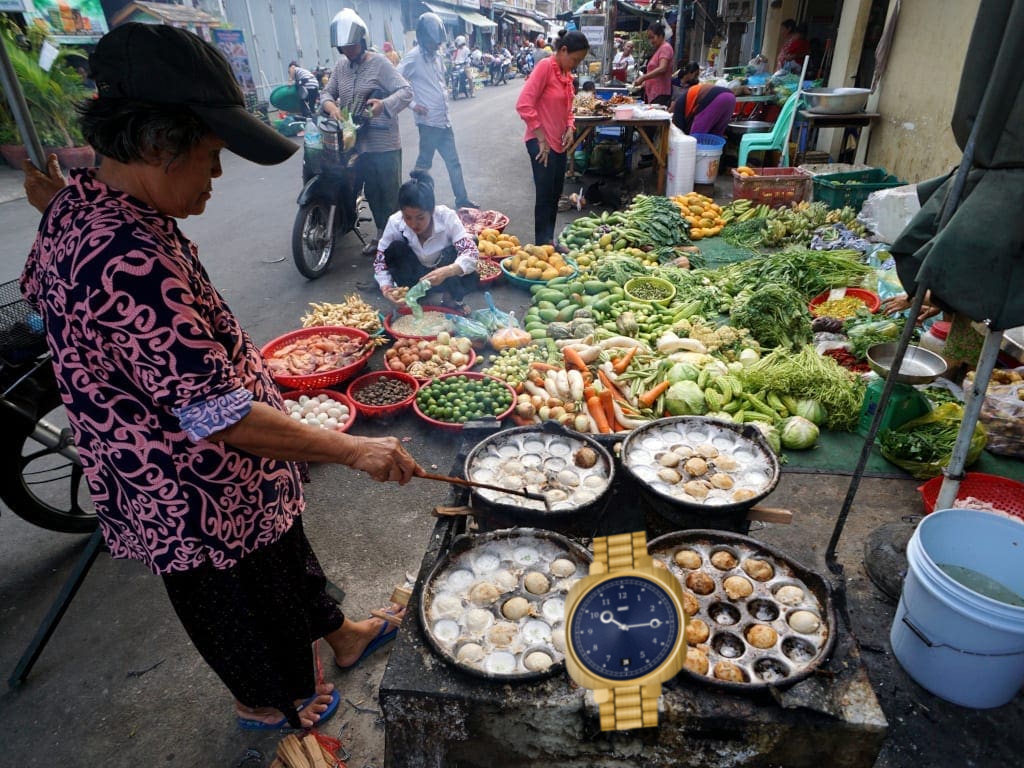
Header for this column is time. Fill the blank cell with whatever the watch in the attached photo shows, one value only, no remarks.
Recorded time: 10:15
